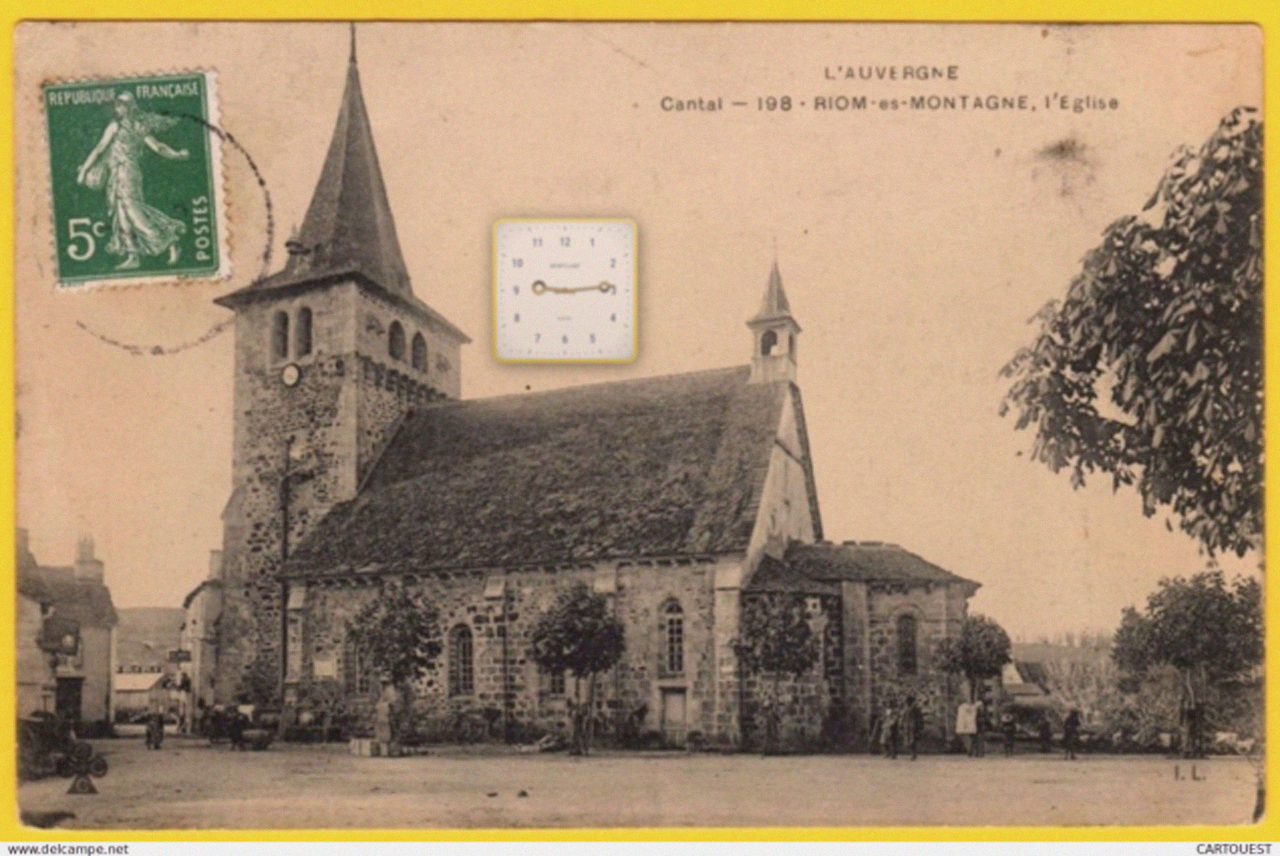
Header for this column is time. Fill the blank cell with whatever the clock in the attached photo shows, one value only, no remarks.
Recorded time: 9:14
